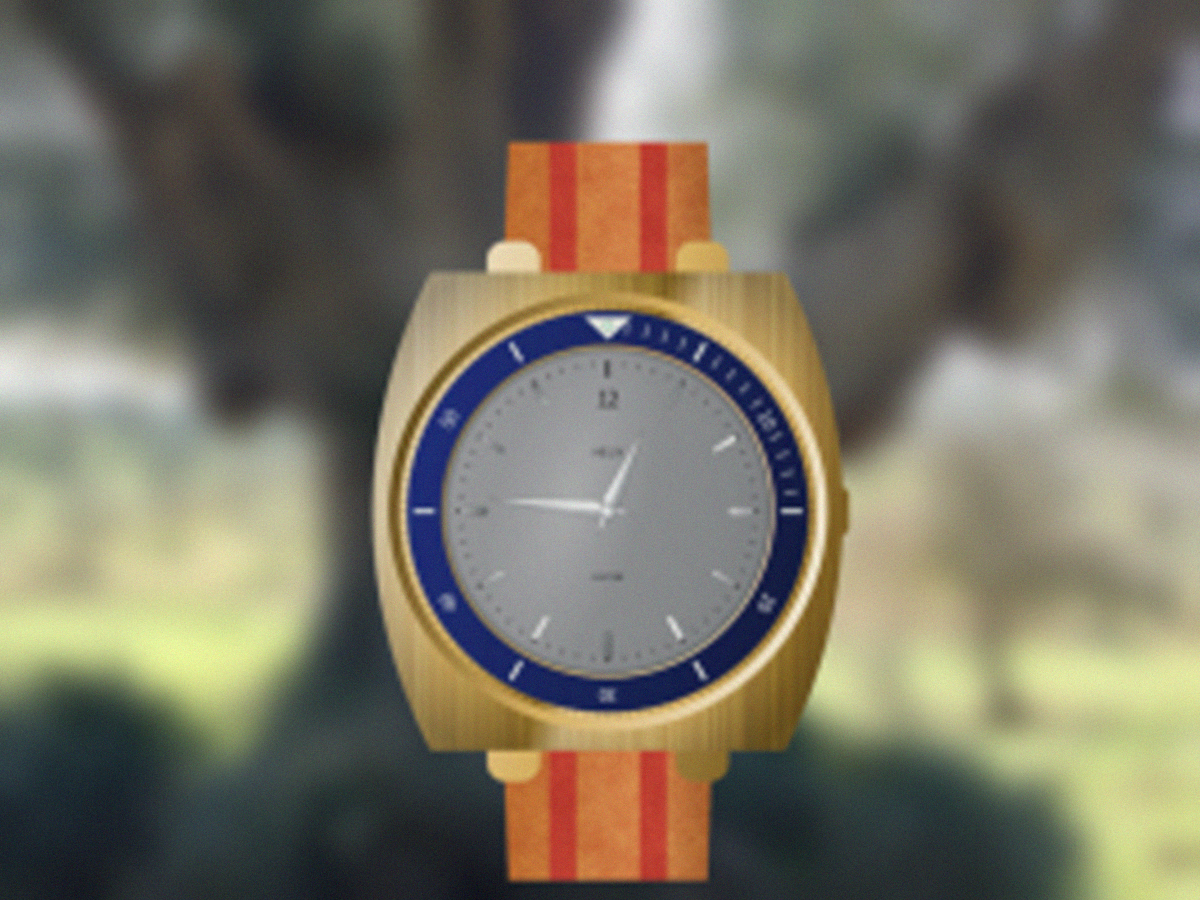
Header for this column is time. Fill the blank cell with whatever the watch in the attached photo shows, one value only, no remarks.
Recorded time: 12:46
